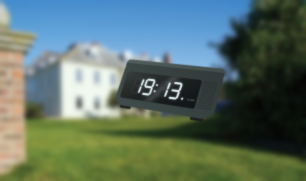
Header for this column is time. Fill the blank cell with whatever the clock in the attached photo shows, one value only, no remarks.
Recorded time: 19:13
